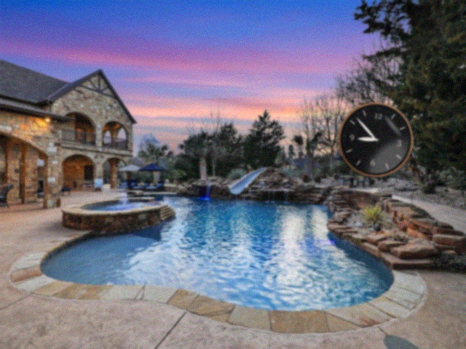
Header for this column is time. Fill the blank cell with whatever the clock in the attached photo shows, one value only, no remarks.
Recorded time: 8:52
